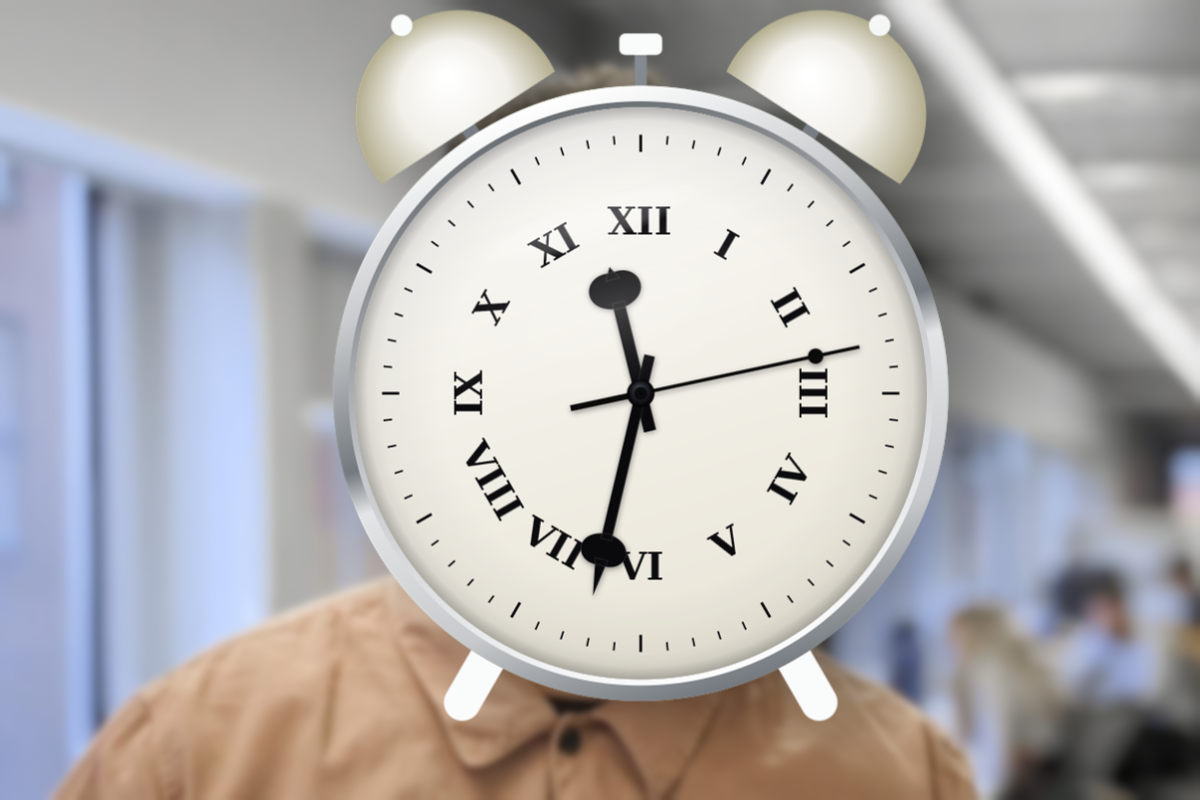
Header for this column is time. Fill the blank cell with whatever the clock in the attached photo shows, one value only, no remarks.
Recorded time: 11:32:13
